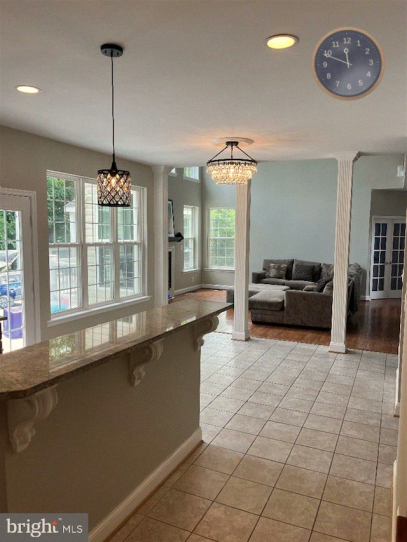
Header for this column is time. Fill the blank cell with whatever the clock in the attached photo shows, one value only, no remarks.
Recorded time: 11:49
